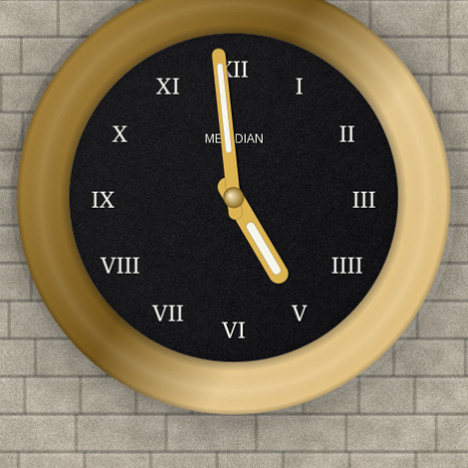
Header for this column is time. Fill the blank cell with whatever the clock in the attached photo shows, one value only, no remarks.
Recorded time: 4:59
